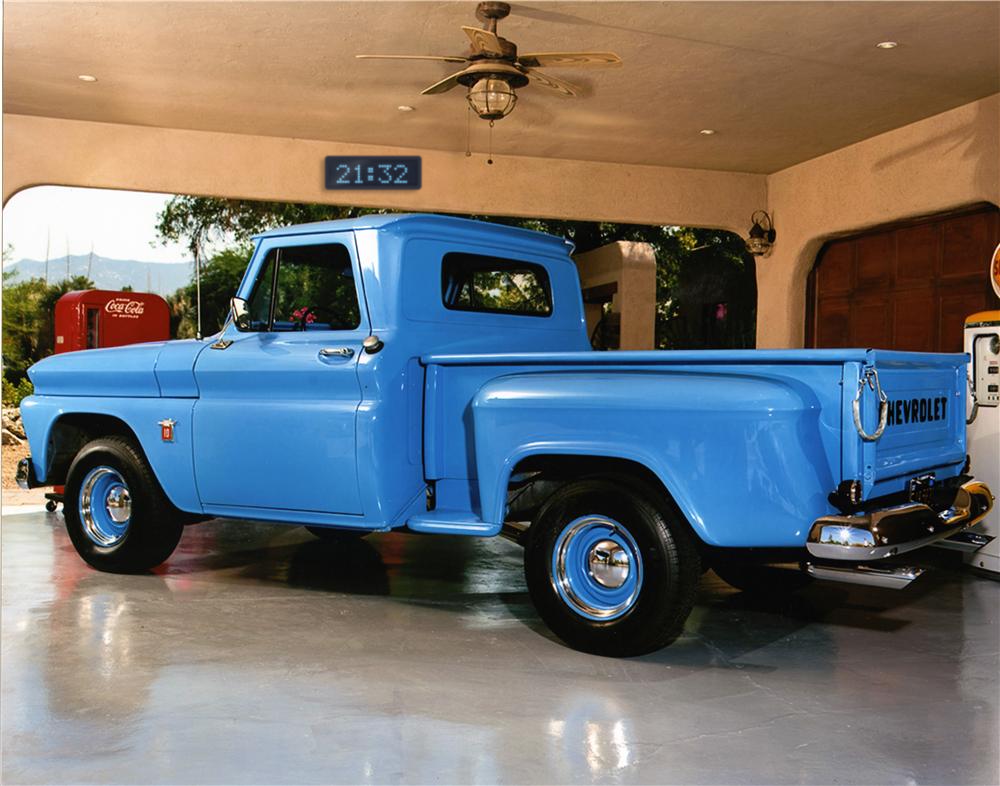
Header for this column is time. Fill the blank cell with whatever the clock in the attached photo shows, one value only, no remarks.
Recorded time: 21:32
